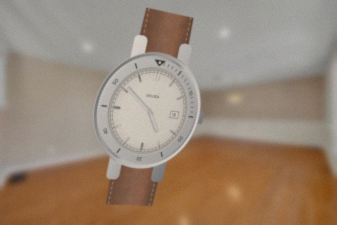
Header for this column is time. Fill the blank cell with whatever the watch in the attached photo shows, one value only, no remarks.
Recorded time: 4:51
